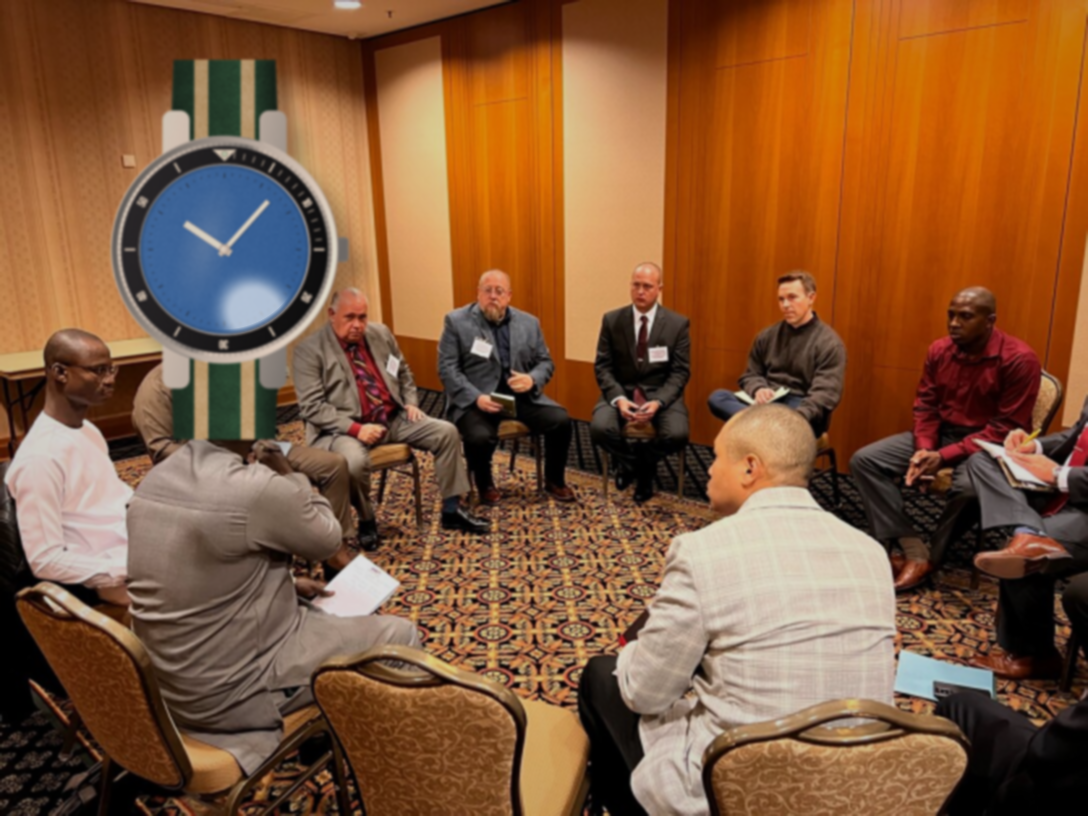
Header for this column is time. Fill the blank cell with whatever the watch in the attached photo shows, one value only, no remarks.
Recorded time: 10:07
